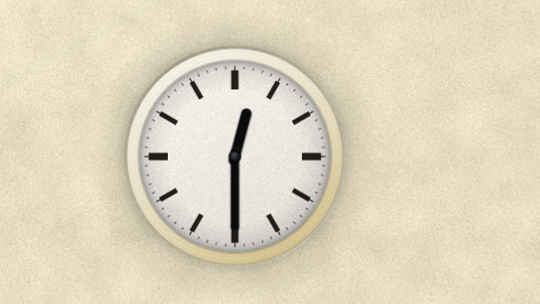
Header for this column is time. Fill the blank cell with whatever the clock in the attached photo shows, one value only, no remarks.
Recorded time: 12:30
